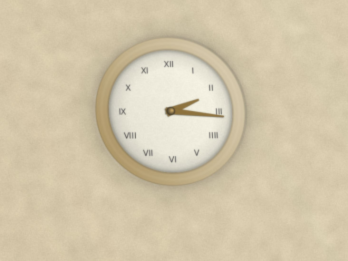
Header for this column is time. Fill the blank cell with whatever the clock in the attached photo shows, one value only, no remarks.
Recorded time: 2:16
